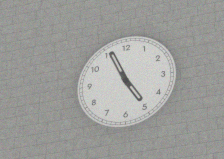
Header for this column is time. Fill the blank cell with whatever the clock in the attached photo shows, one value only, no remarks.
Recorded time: 4:56
